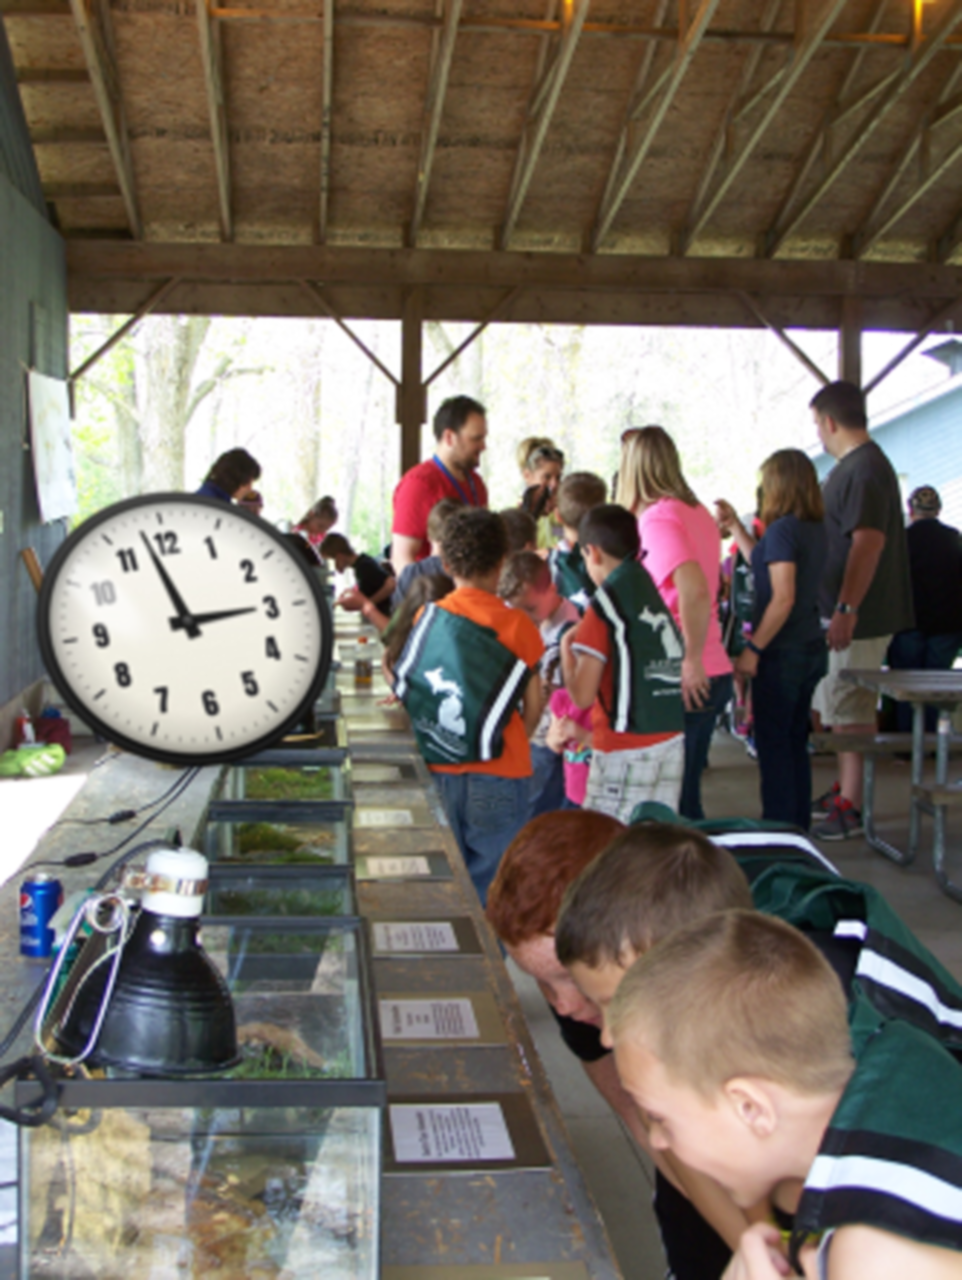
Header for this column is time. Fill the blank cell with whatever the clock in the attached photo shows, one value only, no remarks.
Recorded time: 2:58
